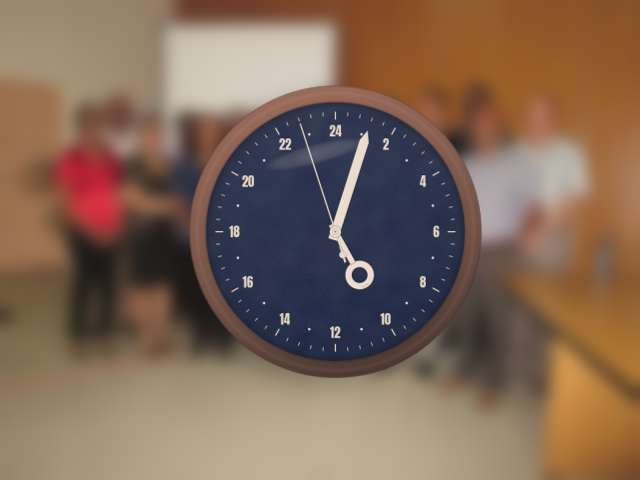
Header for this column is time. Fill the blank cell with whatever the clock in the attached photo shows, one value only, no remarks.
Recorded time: 10:02:57
